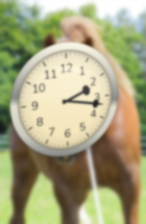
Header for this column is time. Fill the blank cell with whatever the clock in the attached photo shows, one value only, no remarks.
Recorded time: 2:17
